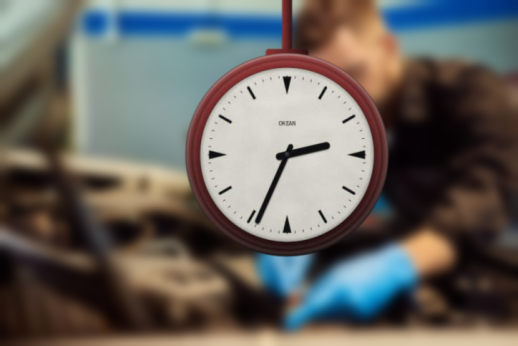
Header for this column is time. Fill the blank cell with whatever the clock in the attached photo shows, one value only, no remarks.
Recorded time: 2:34
